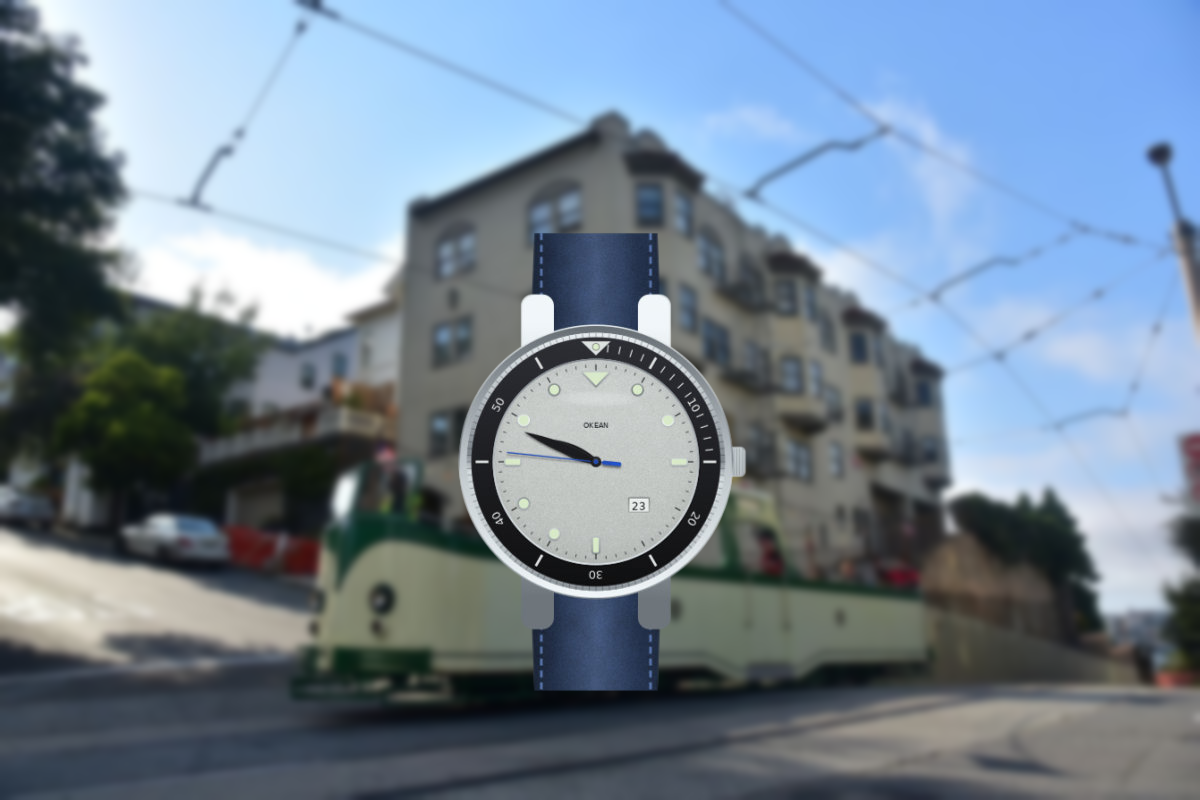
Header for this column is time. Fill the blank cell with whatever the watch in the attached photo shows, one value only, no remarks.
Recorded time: 9:48:46
